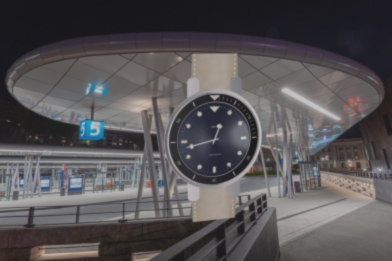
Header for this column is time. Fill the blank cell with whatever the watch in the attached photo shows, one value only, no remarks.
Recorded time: 12:43
